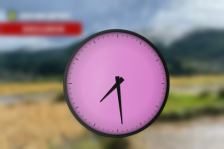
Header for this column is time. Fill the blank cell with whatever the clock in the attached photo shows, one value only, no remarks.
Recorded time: 7:29
